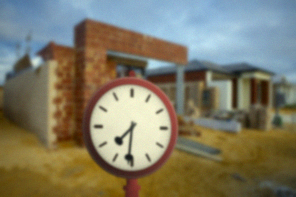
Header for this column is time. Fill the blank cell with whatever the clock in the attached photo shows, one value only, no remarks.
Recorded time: 7:31
